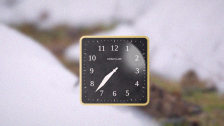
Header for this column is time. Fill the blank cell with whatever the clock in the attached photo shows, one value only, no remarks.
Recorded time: 7:37
